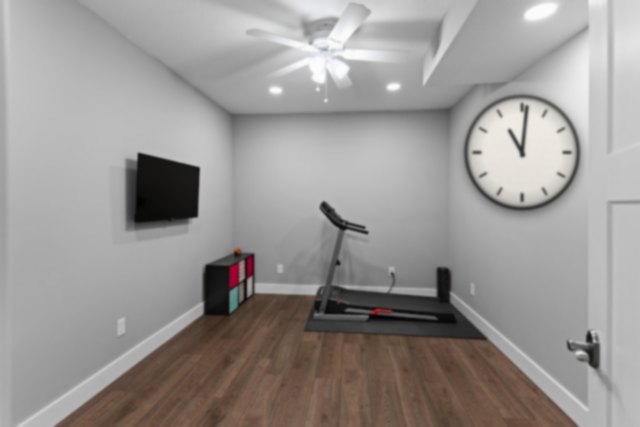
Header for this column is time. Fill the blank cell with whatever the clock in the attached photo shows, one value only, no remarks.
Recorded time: 11:01
